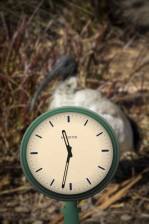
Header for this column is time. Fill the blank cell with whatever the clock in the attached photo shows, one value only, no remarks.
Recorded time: 11:32
